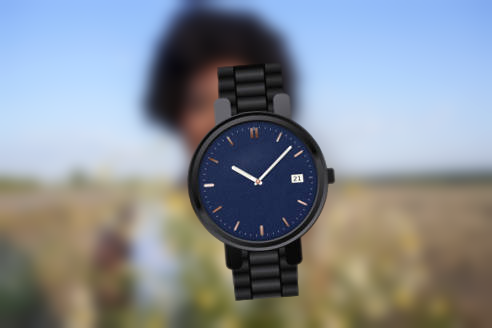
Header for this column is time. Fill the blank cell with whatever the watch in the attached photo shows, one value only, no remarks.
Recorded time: 10:08
